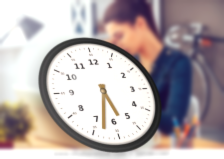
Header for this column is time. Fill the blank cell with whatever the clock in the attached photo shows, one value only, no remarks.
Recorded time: 5:33
